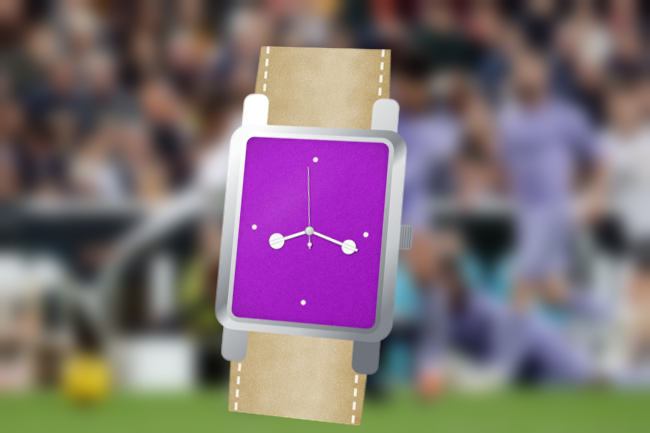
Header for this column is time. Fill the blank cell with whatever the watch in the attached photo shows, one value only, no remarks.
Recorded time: 8:17:59
